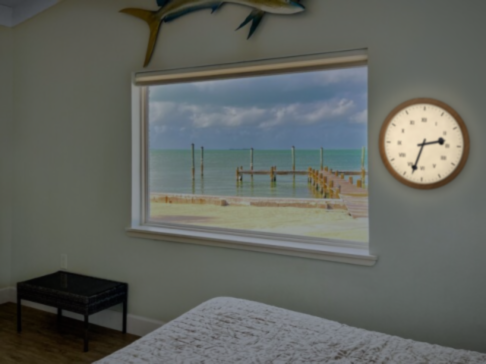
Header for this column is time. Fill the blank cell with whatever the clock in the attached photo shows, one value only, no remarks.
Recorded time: 2:33
